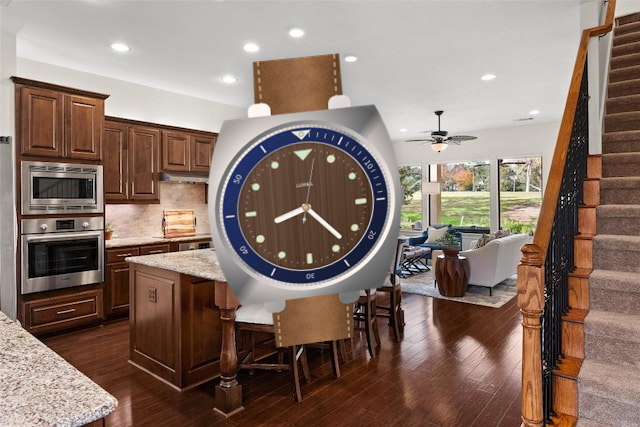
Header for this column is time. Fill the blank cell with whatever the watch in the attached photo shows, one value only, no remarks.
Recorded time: 8:23:02
